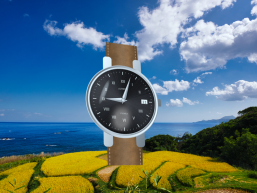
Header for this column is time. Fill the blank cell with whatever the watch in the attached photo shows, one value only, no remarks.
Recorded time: 9:03
